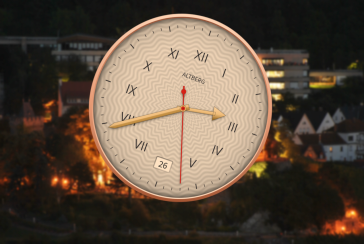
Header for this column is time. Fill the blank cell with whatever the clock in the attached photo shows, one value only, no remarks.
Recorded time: 2:39:27
